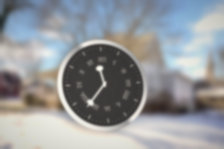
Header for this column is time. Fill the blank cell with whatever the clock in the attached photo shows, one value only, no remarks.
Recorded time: 11:37
